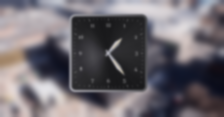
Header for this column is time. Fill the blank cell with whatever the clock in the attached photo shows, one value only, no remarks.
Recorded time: 1:24
